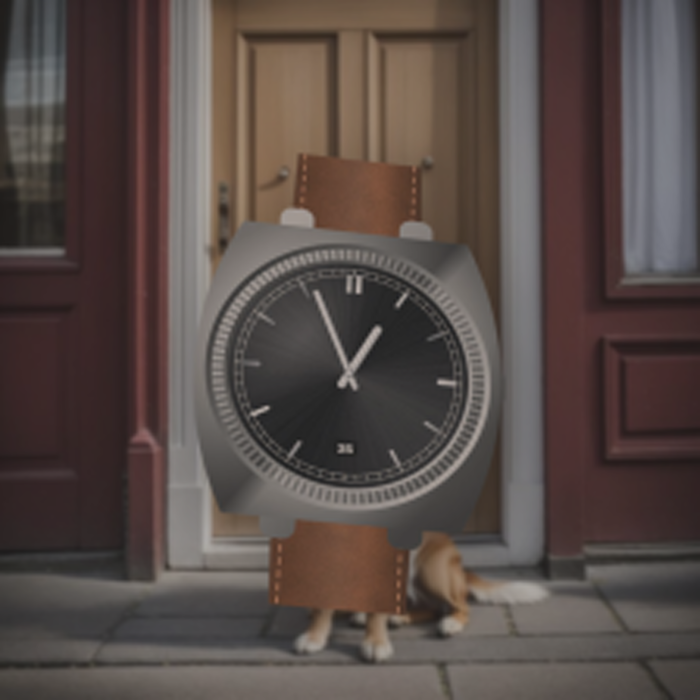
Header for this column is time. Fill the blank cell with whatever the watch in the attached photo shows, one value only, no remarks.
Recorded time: 12:56
